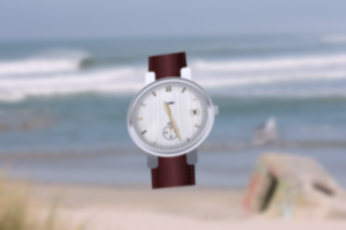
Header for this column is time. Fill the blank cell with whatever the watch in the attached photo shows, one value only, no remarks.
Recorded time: 11:27
